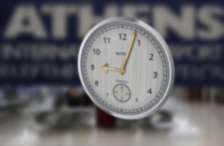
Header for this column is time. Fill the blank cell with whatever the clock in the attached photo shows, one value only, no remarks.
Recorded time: 9:03
